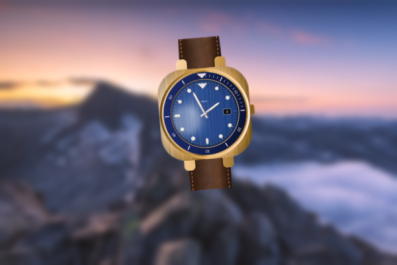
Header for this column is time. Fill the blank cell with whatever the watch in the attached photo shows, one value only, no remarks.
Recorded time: 1:56
